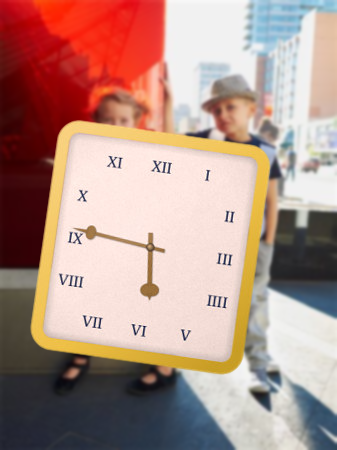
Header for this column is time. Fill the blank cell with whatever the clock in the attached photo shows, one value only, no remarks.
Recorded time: 5:46
